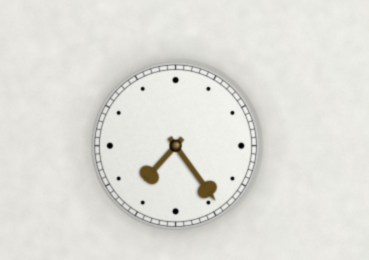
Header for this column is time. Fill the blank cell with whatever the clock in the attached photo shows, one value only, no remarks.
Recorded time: 7:24
